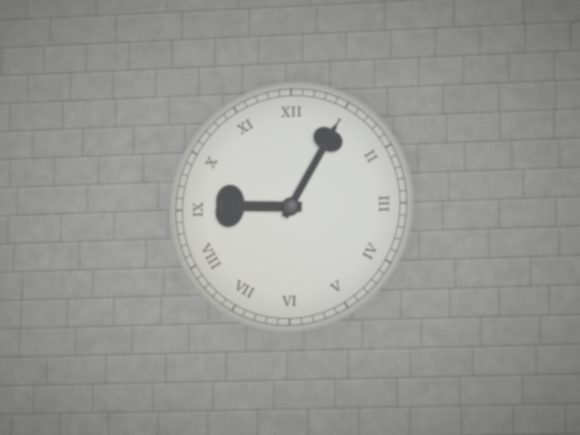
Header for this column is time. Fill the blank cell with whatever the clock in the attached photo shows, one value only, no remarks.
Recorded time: 9:05
